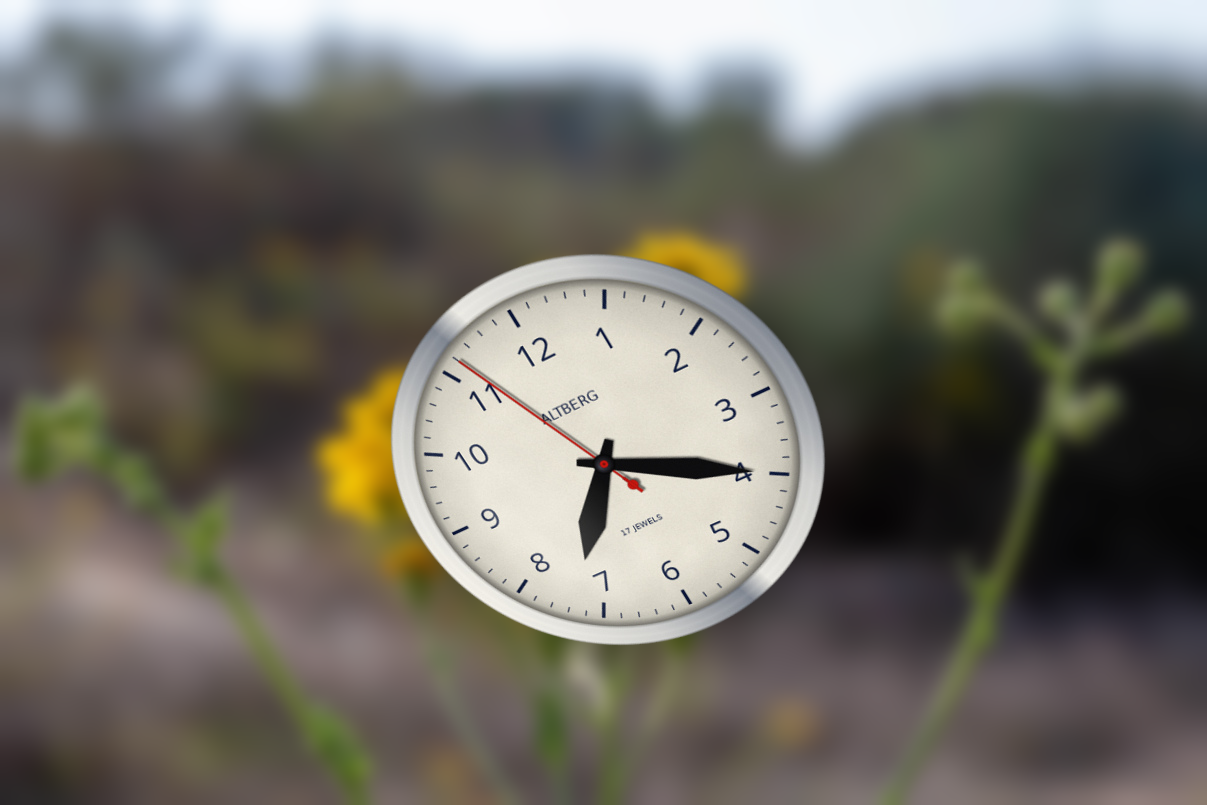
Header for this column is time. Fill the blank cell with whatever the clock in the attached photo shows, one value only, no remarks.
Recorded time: 7:19:56
